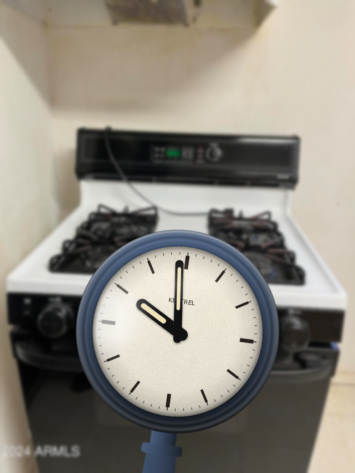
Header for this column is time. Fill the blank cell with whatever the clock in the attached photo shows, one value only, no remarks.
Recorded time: 9:59
